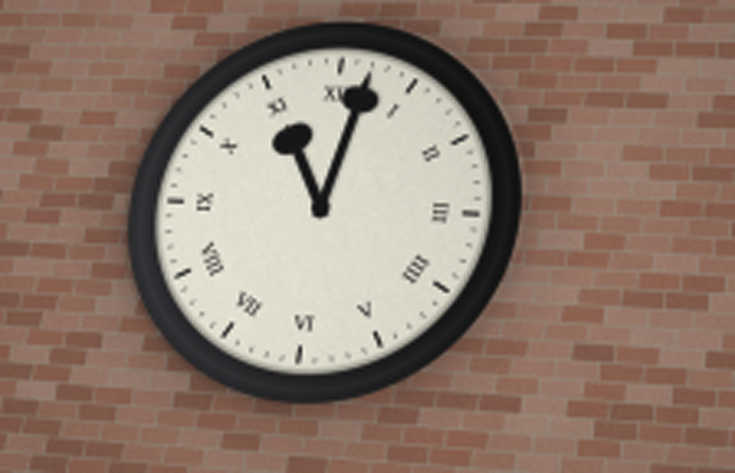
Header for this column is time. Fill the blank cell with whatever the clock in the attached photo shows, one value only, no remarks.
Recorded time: 11:02
